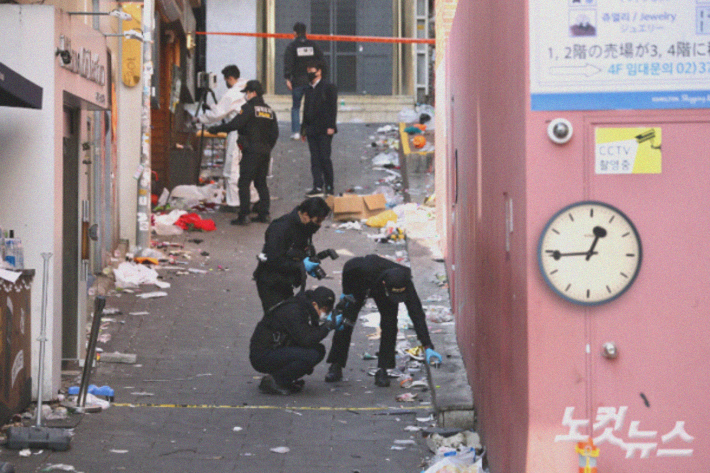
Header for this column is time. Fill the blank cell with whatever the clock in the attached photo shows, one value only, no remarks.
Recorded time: 12:44
